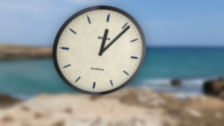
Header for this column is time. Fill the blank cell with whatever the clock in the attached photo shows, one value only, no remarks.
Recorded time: 12:06
